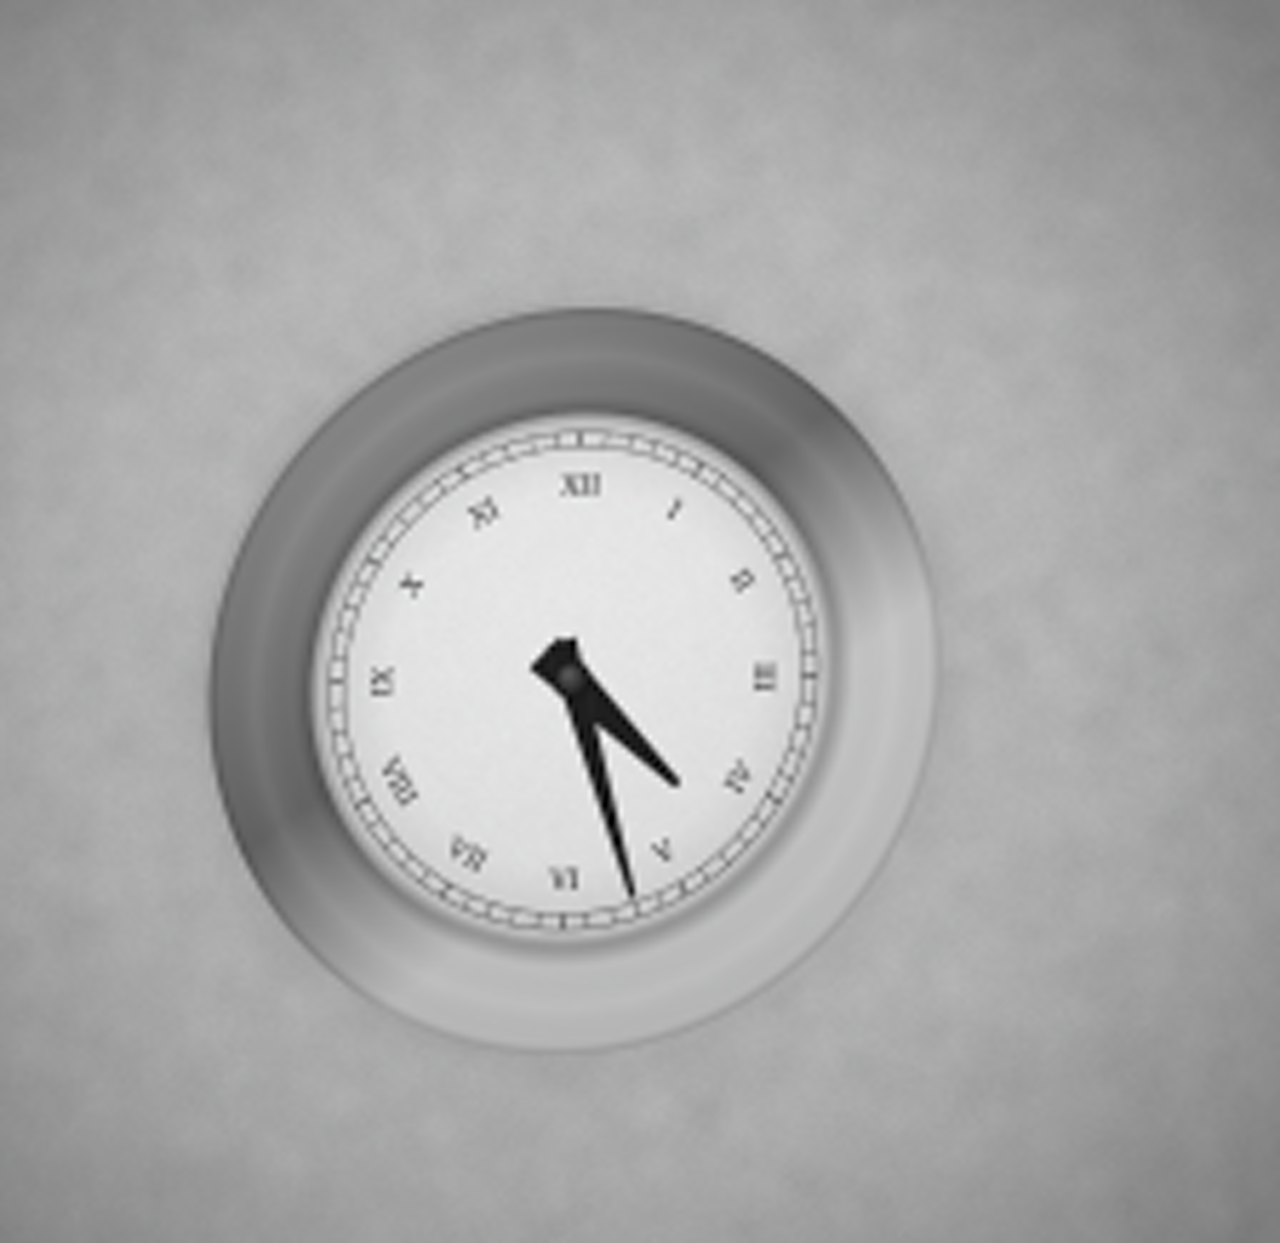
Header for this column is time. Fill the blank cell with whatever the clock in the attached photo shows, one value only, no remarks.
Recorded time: 4:27
